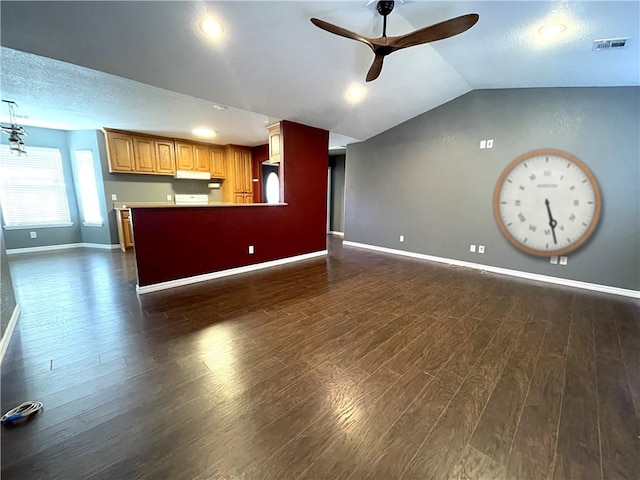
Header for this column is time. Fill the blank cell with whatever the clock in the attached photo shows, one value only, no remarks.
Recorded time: 5:28
